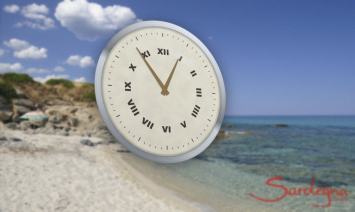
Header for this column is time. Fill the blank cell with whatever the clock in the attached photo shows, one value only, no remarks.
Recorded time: 12:54
